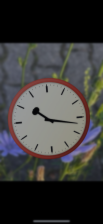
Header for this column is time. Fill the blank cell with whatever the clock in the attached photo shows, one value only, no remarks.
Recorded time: 10:17
